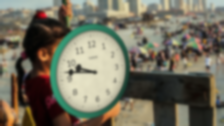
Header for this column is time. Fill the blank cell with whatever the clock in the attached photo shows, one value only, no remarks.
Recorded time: 9:47
